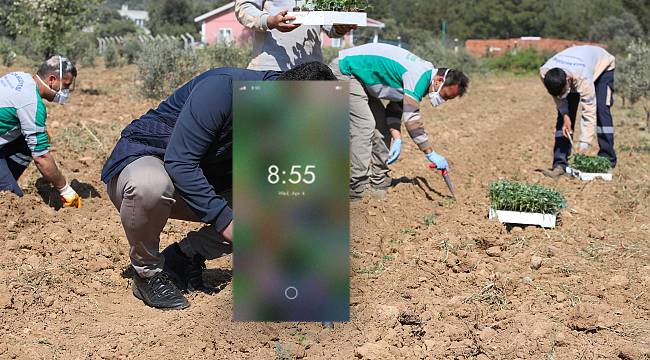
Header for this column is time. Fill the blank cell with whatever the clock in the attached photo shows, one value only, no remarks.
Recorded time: 8:55
